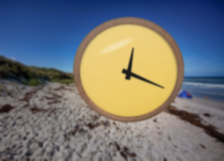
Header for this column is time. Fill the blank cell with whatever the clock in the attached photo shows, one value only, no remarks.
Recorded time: 12:19
